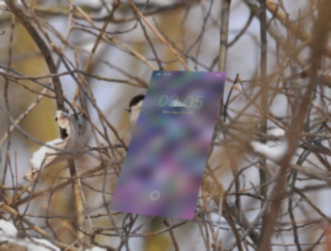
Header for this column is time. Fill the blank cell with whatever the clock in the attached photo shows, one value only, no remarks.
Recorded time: 3:05
